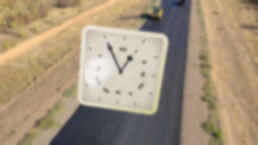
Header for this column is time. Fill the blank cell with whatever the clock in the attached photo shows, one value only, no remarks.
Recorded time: 12:55
